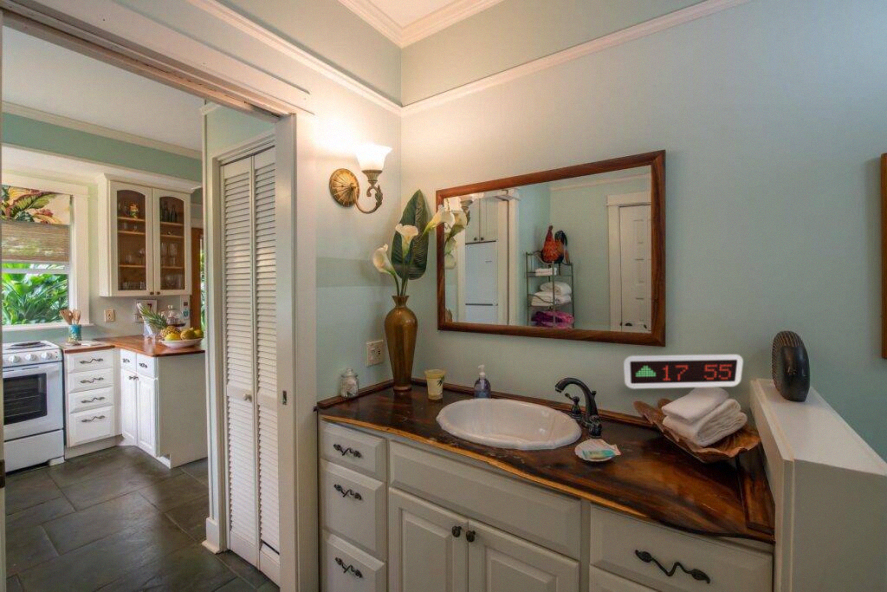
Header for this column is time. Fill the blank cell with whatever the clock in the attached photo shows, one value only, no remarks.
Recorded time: 17:55
